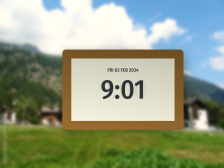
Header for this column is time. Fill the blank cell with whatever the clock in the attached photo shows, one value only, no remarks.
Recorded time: 9:01
